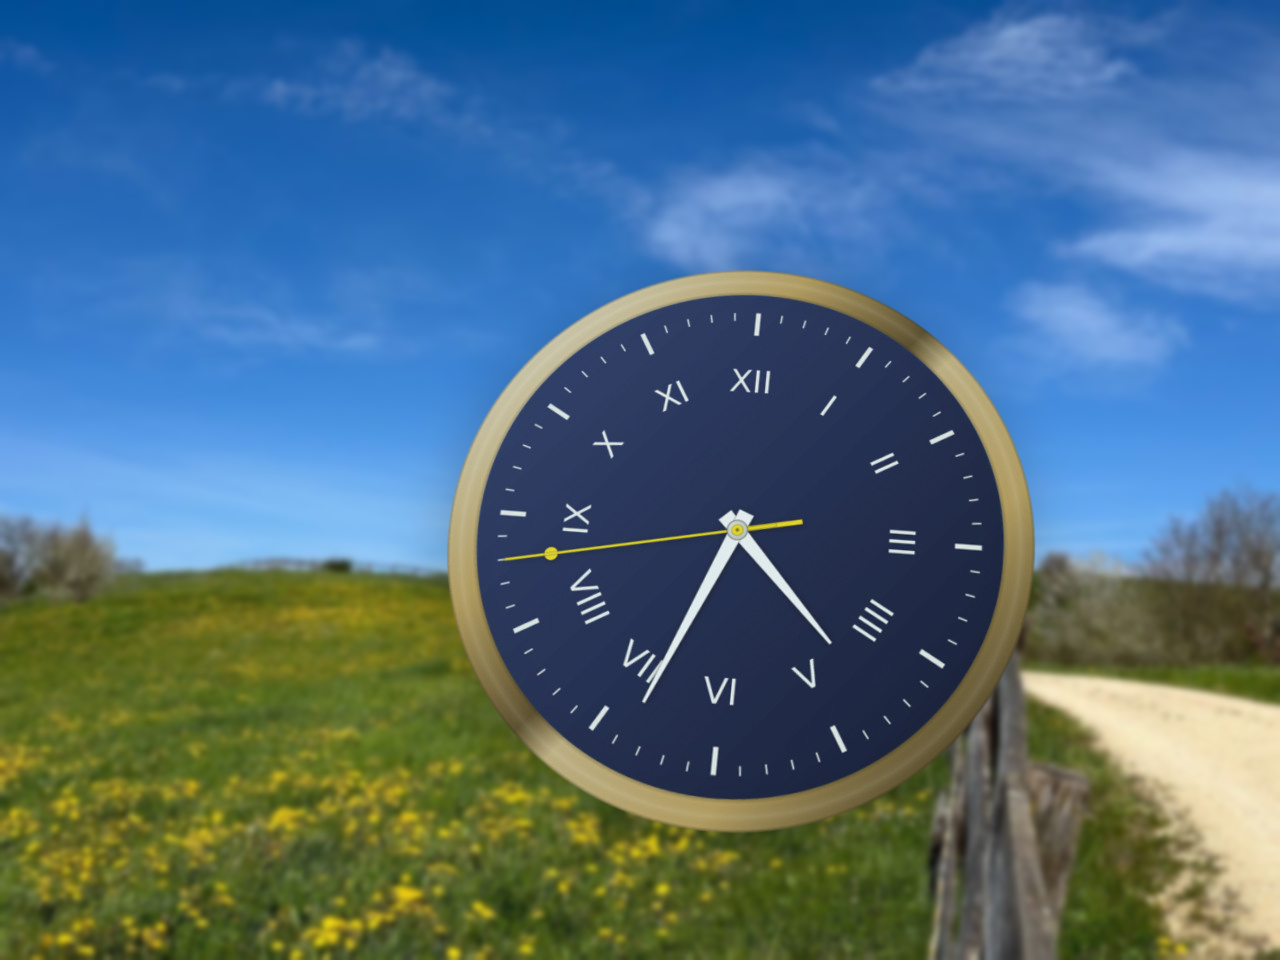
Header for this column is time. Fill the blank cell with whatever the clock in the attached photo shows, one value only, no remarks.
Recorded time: 4:33:43
